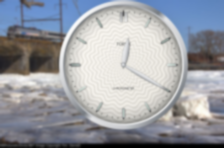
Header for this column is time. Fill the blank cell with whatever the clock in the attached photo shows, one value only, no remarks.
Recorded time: 12:20
